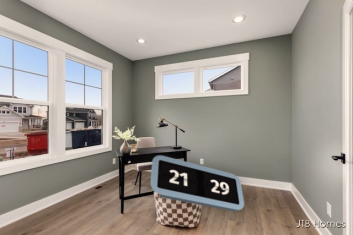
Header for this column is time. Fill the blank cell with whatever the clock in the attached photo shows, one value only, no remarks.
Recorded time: 21:29
